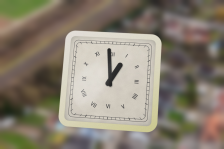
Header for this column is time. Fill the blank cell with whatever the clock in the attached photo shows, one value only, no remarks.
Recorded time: 12:59
